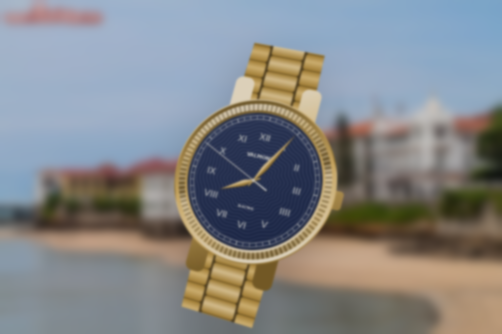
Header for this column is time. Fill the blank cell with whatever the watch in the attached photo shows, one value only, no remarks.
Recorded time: 8:04:49
